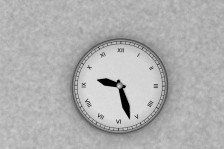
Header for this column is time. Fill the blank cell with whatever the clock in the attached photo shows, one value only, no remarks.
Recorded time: 9:27
